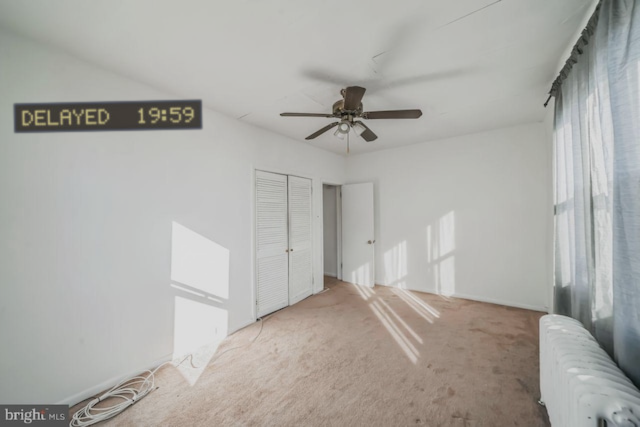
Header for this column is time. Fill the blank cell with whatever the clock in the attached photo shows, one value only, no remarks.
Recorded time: 19:59
